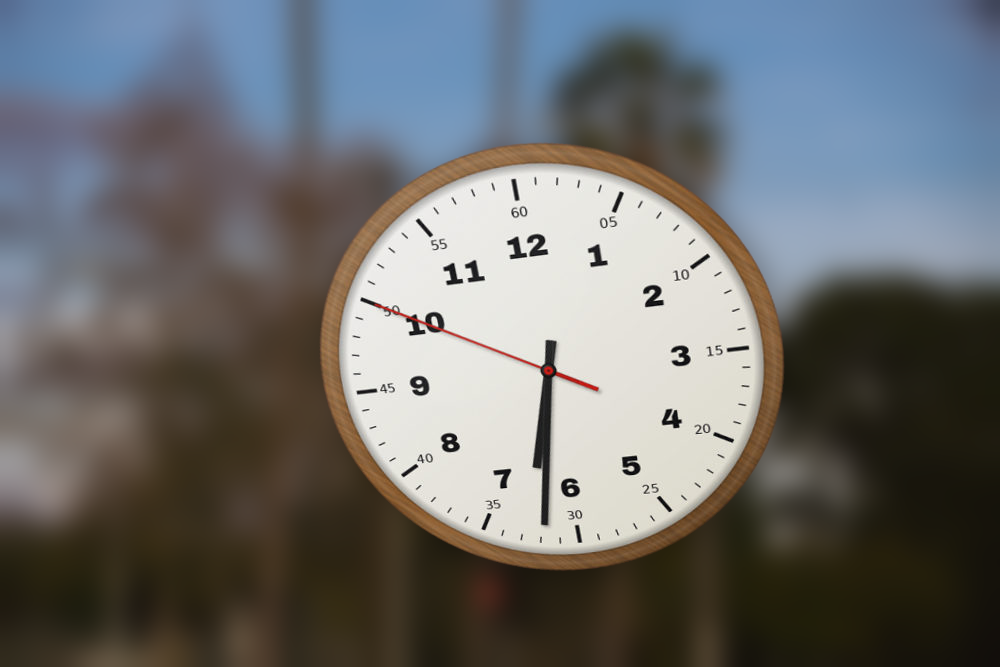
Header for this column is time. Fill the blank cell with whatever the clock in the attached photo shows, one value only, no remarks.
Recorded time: 6:31:50
